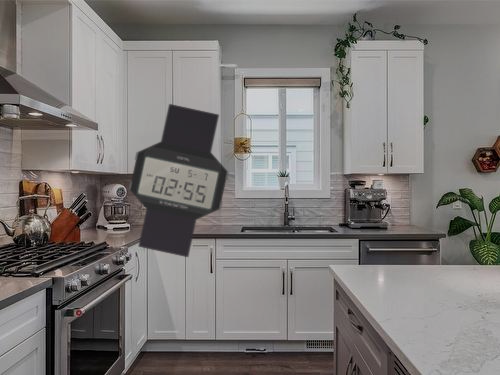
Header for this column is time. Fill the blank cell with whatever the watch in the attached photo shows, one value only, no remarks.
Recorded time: 2:55
